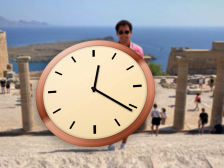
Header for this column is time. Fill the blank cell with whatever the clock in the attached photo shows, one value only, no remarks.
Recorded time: 12:21
